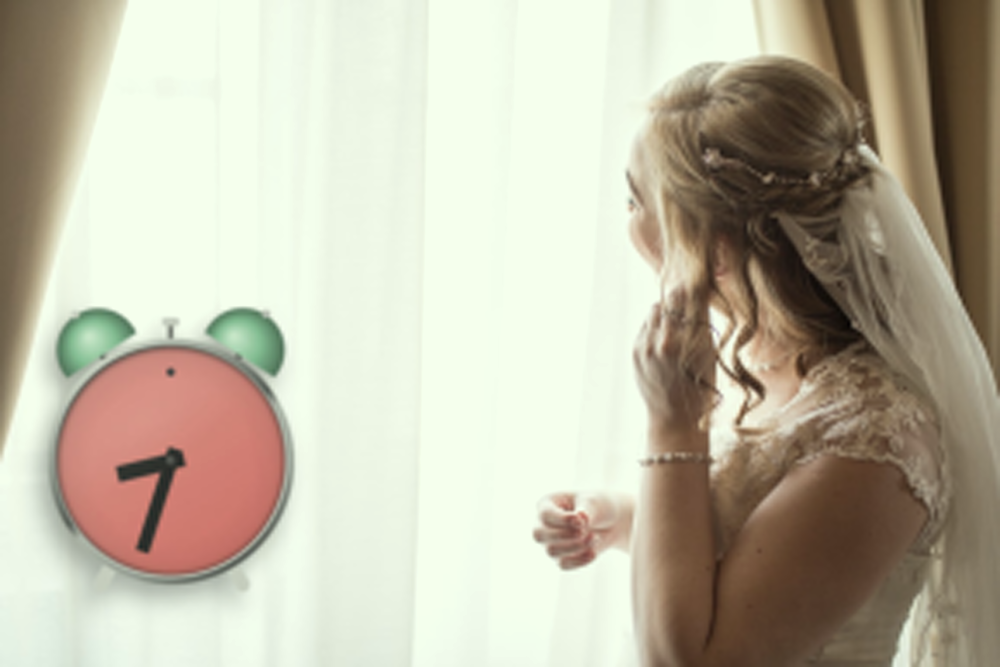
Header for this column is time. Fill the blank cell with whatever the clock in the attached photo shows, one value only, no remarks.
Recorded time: 8:33
